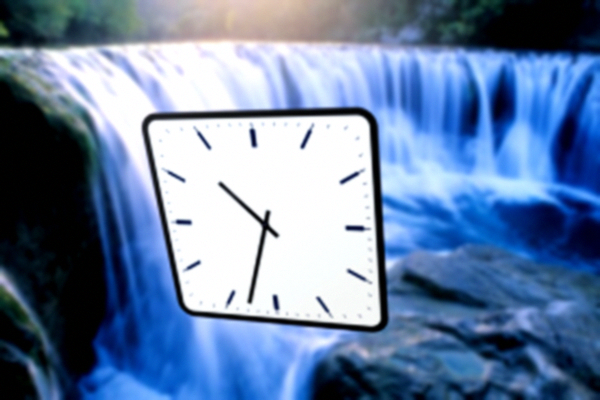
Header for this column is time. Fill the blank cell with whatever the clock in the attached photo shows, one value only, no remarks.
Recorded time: 10:33
